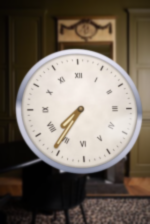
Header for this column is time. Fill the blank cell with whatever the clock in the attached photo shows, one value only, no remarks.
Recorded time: 7:36
